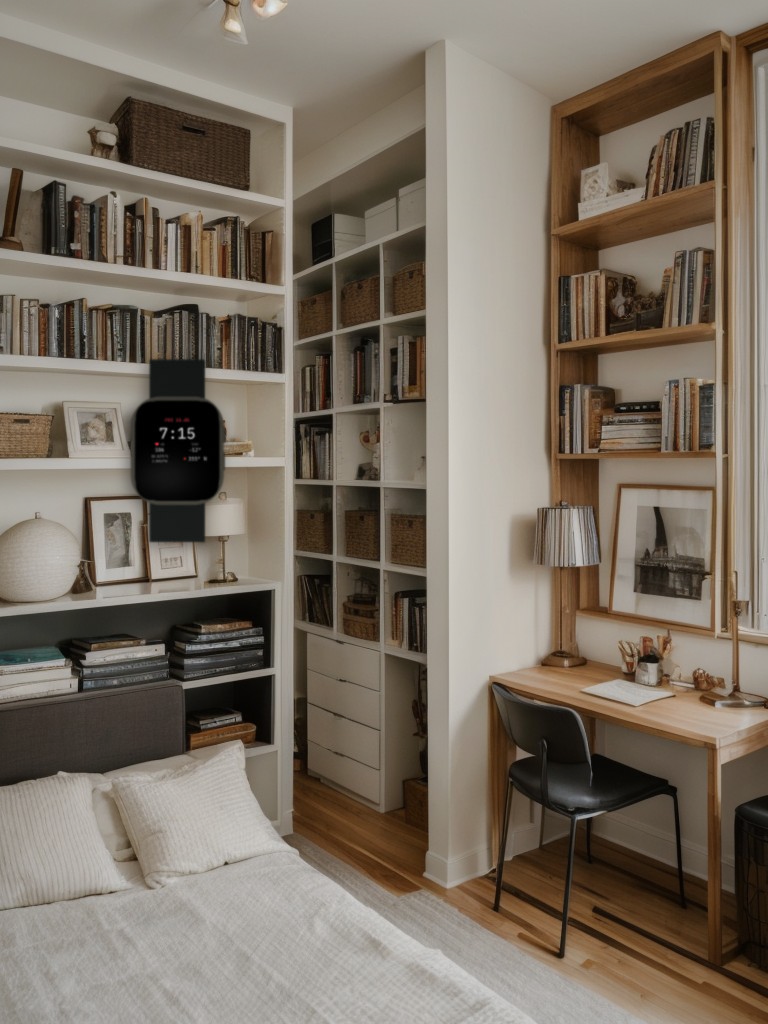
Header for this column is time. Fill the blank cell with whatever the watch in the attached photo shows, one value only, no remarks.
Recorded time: 7:15
